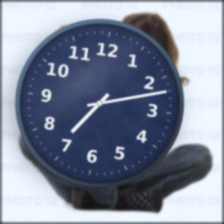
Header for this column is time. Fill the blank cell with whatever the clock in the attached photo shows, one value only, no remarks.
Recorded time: 7:12
